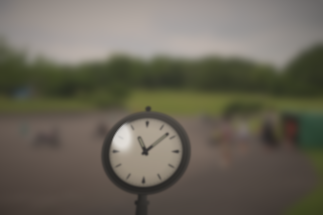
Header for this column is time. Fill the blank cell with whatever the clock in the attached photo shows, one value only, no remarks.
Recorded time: 11:08
